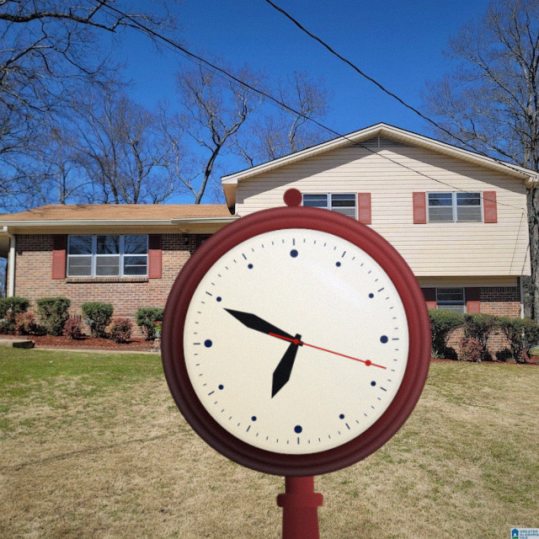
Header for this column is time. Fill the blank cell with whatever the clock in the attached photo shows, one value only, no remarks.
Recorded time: 6:49:18
